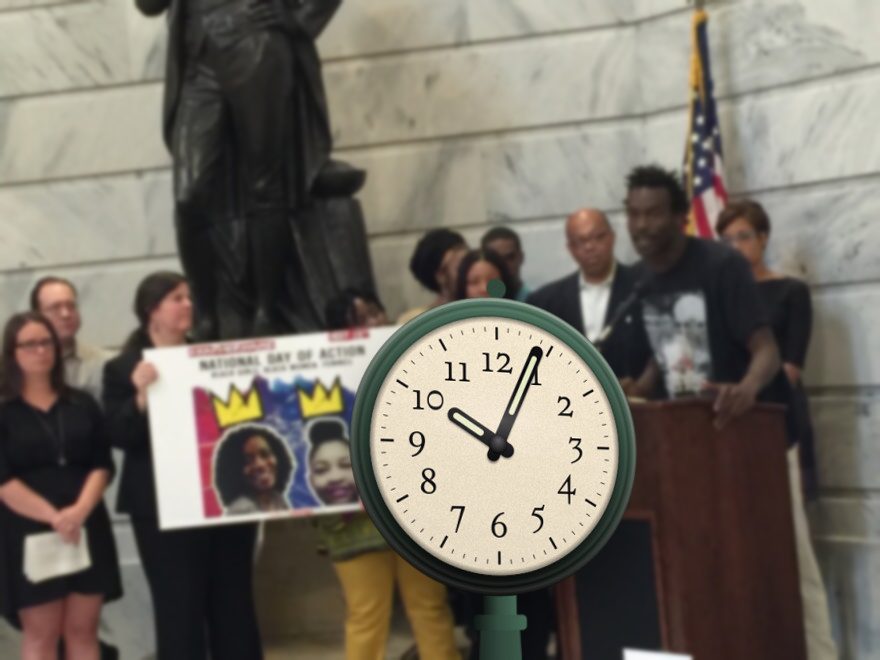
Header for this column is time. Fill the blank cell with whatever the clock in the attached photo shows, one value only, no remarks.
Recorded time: 10:04
